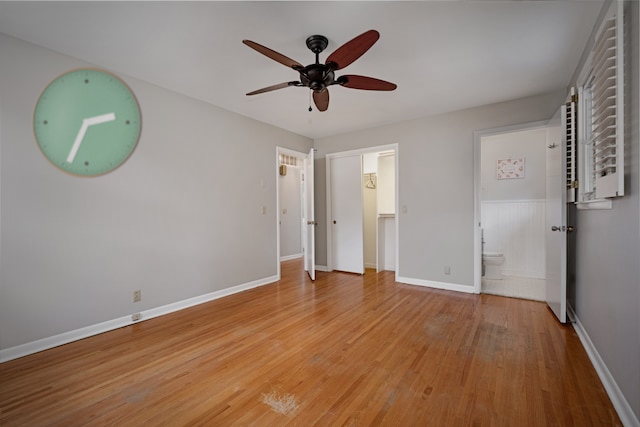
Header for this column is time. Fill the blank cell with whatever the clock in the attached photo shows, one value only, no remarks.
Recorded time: 2:34
